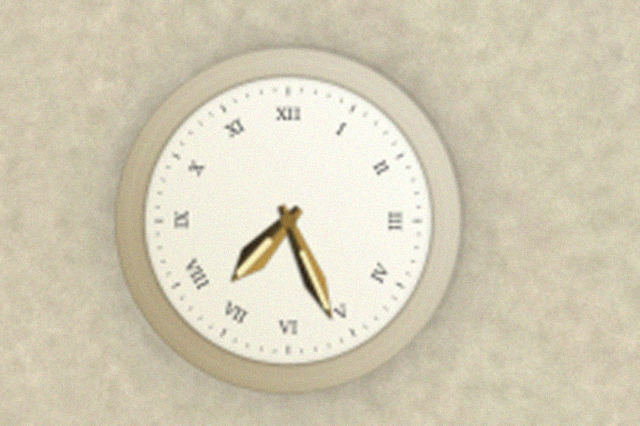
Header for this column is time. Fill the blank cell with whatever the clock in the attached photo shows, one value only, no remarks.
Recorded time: 7:26
